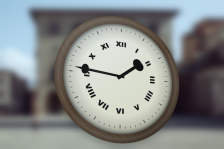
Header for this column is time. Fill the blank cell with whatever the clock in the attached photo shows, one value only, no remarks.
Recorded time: 1:46
